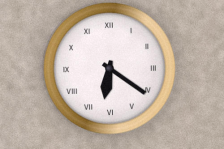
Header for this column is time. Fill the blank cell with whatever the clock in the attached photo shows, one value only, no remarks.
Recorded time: 6:21
